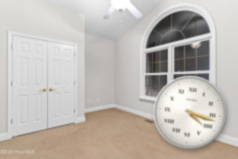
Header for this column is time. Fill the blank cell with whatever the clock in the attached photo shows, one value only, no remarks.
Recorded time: 4:17
